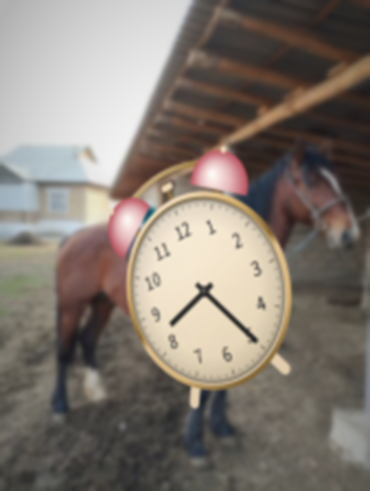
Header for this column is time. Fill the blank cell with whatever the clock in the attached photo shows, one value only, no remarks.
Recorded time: 8:25
